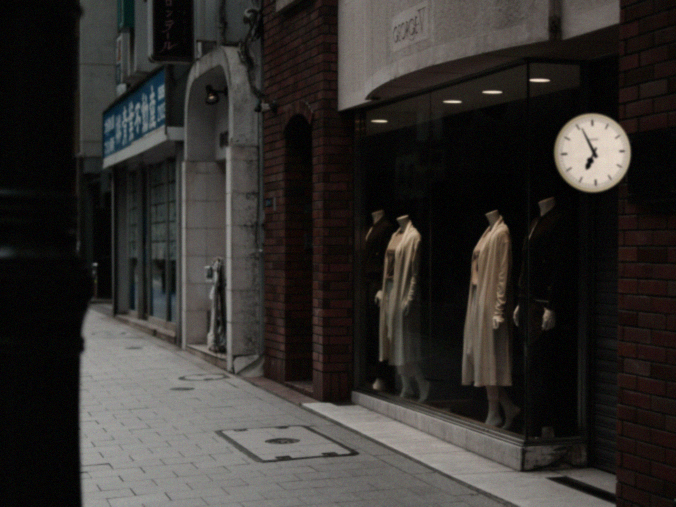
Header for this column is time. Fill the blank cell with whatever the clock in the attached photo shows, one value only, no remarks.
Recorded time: 6:56
